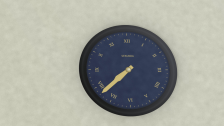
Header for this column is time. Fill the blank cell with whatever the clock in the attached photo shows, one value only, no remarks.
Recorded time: 7:38
